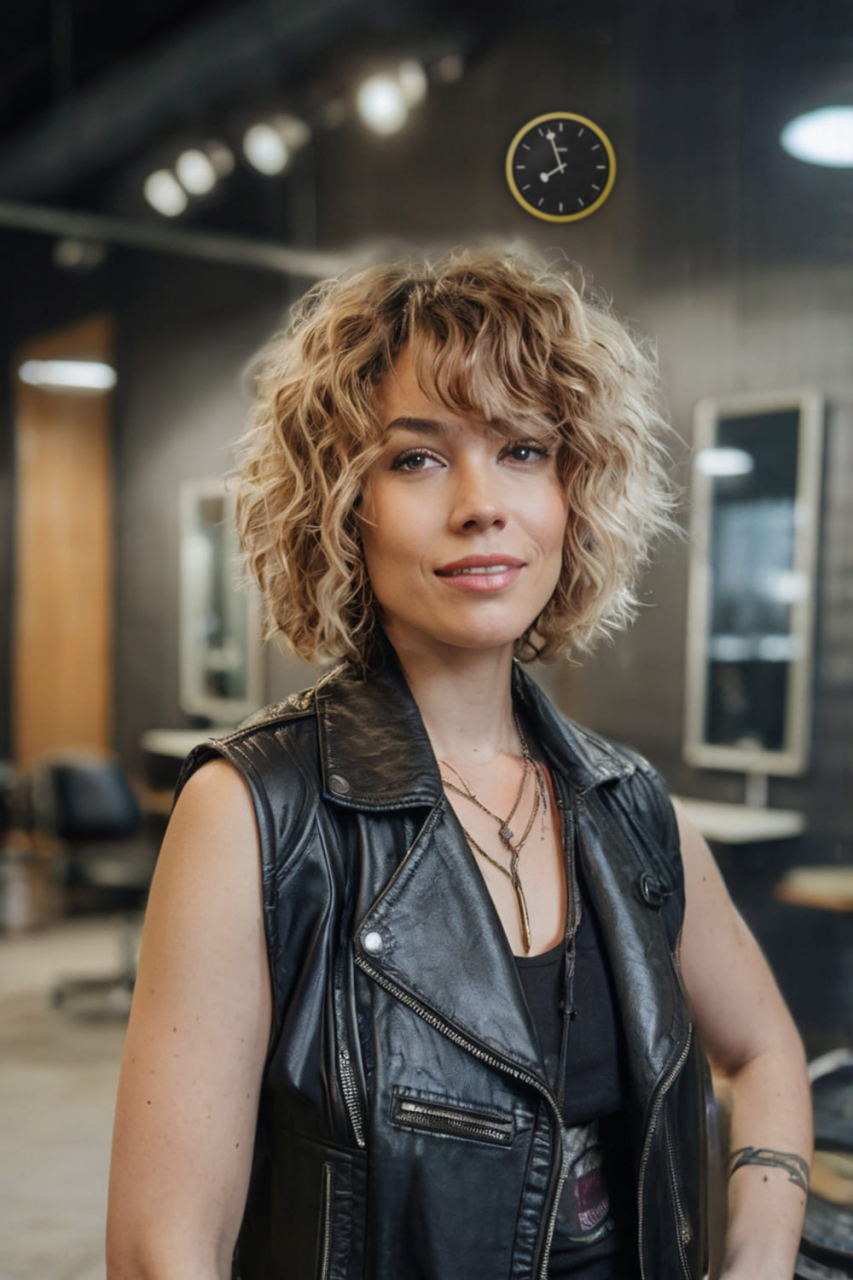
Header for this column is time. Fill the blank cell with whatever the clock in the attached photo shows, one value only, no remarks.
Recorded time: 7:57
